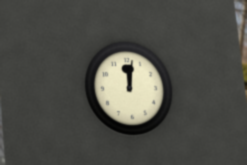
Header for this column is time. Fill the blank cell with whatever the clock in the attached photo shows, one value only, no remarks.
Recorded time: 12:02
